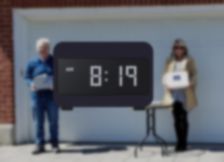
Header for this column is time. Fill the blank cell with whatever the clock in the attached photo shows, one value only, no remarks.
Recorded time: 8:19
